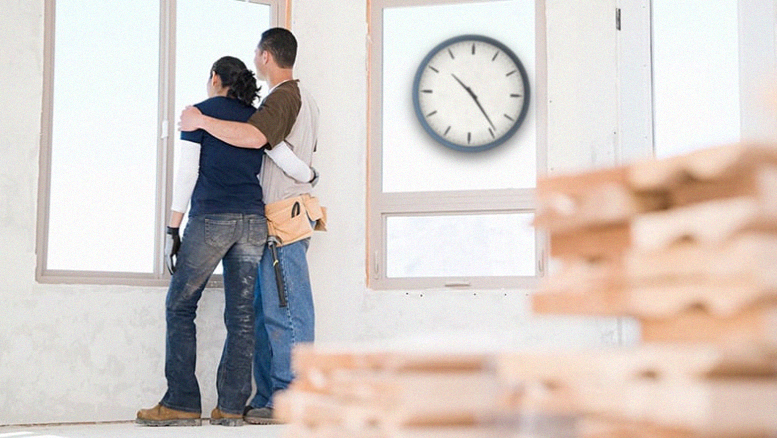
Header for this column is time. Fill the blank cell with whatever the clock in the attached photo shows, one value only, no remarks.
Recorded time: 10:24
